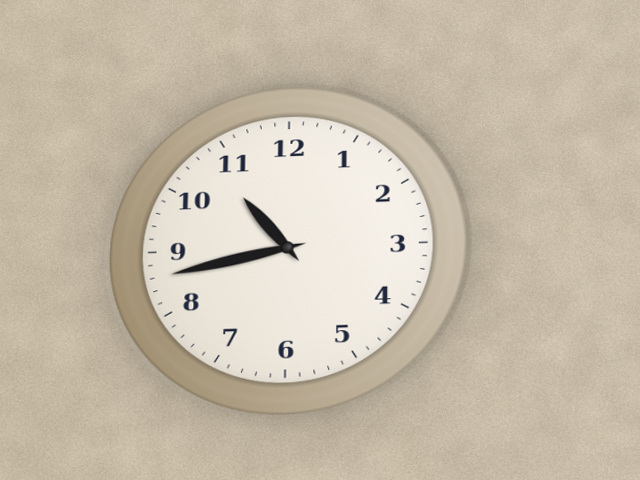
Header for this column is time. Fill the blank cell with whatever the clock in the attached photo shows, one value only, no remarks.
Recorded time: 10:43
